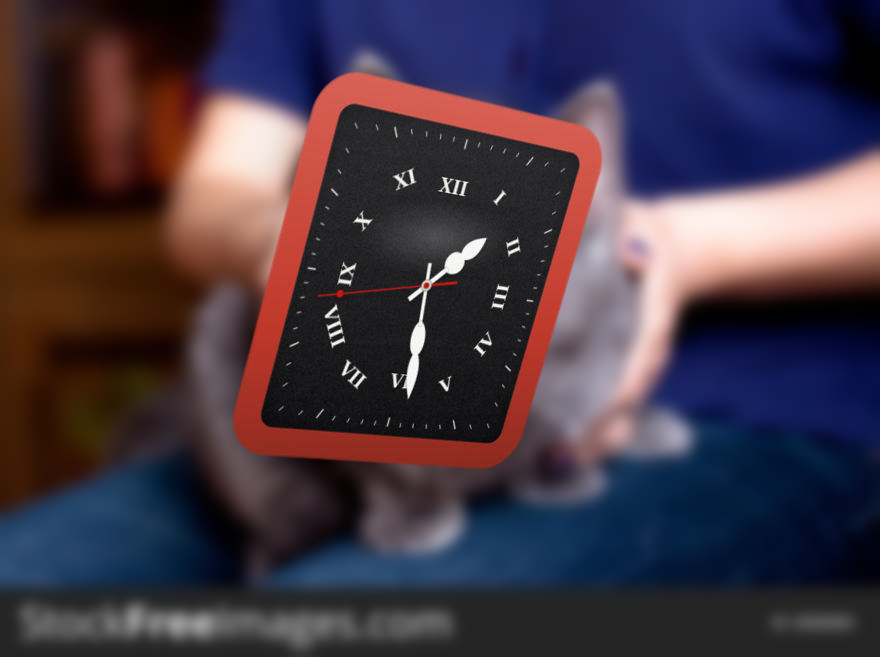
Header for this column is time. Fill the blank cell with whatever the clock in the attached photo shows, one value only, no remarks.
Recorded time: 1:28:43
